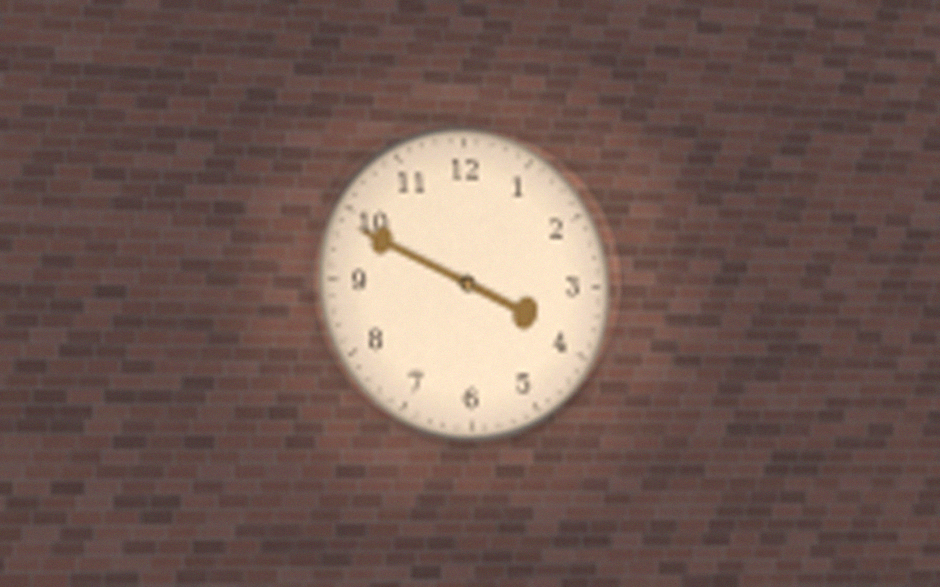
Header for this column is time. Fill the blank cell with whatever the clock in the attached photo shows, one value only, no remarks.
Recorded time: 3:49
